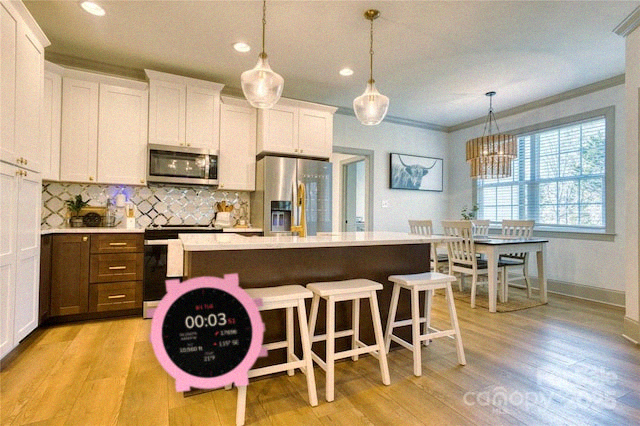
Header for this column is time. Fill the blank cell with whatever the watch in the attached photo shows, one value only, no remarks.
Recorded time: 0:03
